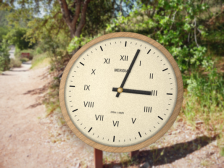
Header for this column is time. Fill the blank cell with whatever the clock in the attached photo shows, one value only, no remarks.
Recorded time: 3:03
